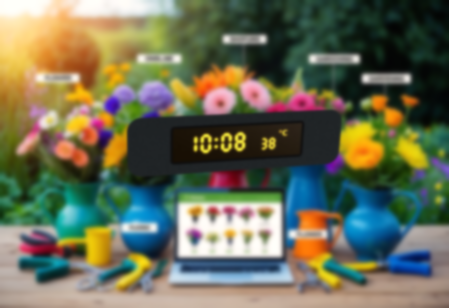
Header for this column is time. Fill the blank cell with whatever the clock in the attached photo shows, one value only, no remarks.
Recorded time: 10:08
